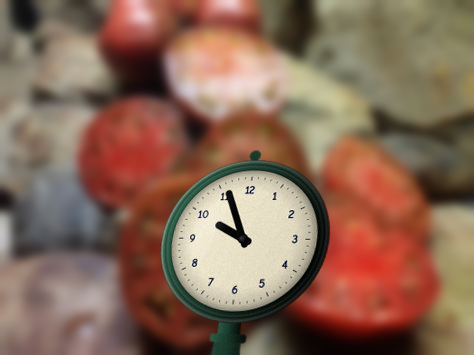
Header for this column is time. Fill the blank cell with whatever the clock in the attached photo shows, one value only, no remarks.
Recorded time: 9:56
